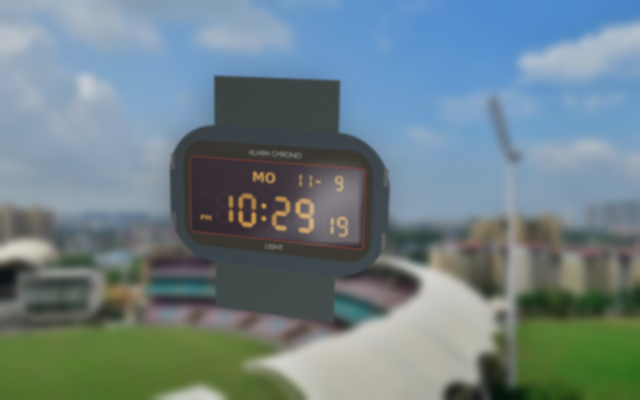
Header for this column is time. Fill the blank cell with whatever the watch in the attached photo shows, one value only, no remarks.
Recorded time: 10:29:19
